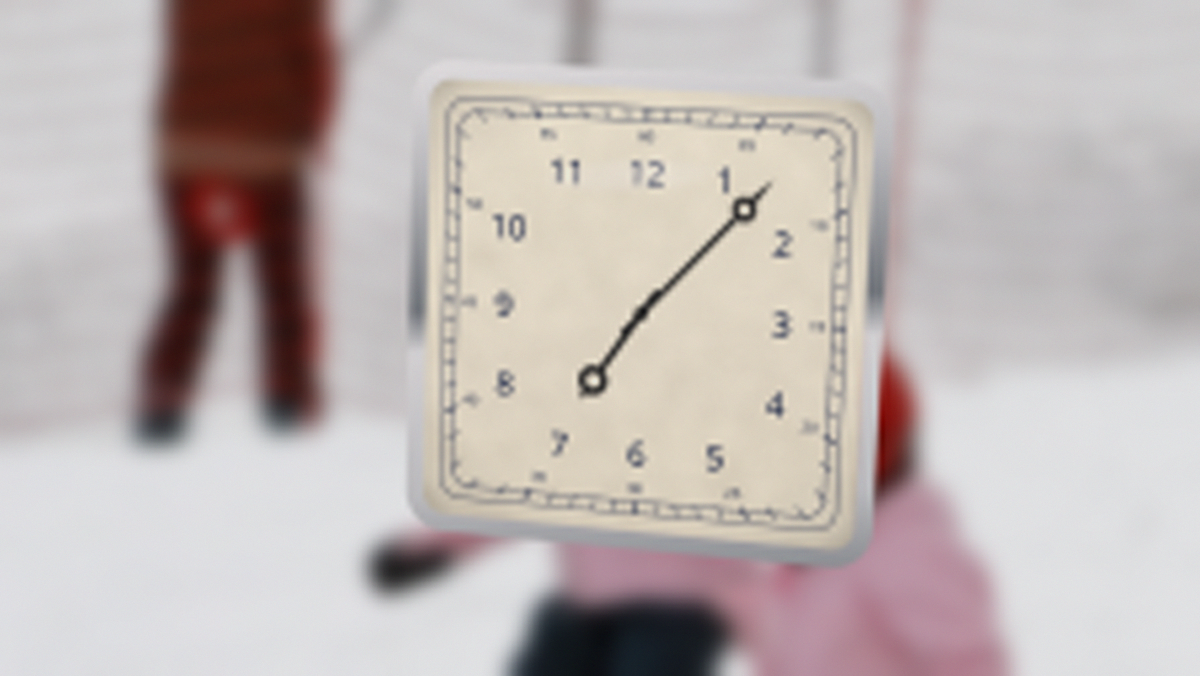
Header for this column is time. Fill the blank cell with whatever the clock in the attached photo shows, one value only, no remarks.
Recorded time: 7:07
